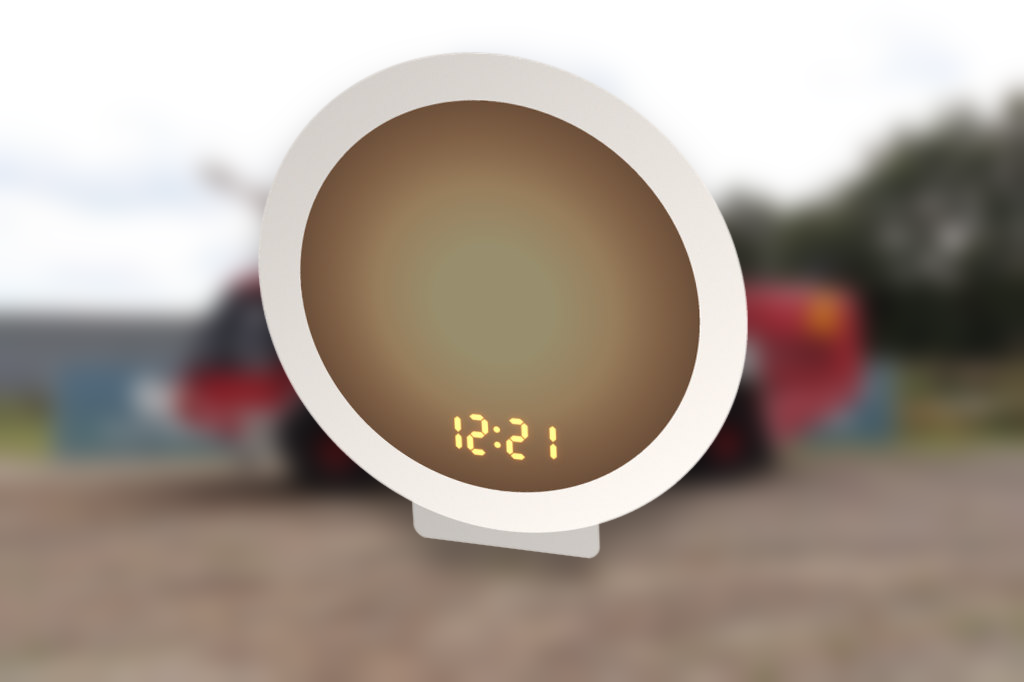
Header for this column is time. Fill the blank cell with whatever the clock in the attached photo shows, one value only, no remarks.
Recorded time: 12:21
